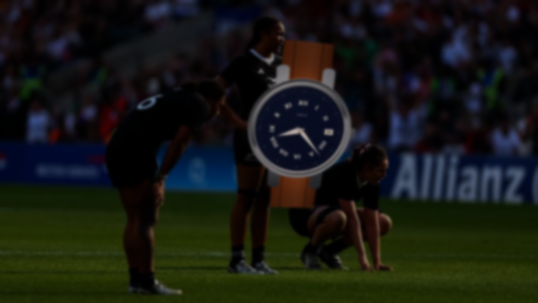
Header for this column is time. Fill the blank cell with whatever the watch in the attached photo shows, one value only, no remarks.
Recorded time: 8:23
